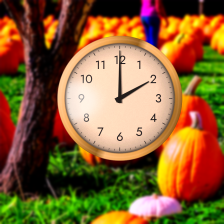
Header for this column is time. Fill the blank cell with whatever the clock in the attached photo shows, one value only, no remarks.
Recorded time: 2:00
